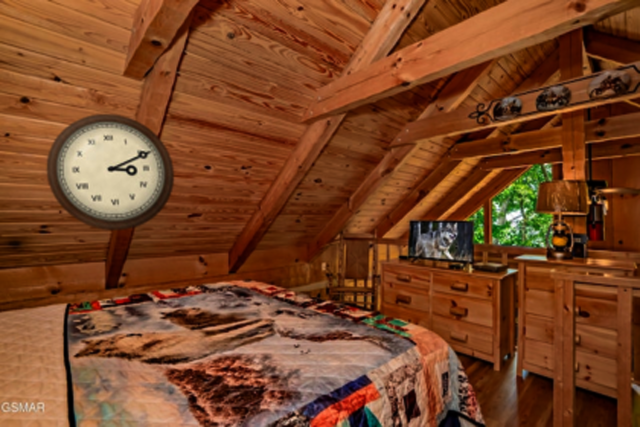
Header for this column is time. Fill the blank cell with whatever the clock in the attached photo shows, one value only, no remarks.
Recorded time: 3:11
